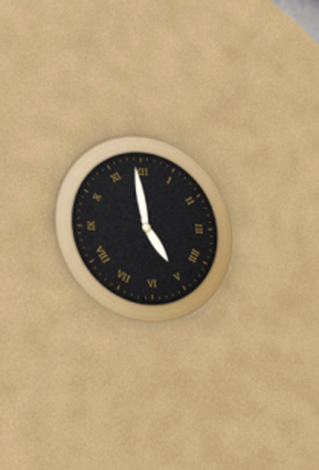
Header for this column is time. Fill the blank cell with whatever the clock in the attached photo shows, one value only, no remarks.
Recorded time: 4:59
